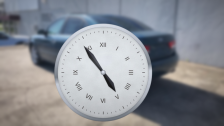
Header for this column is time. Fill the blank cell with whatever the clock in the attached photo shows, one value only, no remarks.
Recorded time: 4:54
